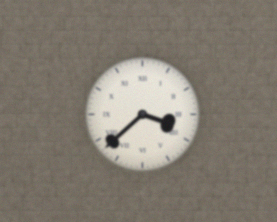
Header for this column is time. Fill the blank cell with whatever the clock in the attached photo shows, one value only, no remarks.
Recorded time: 3:38
